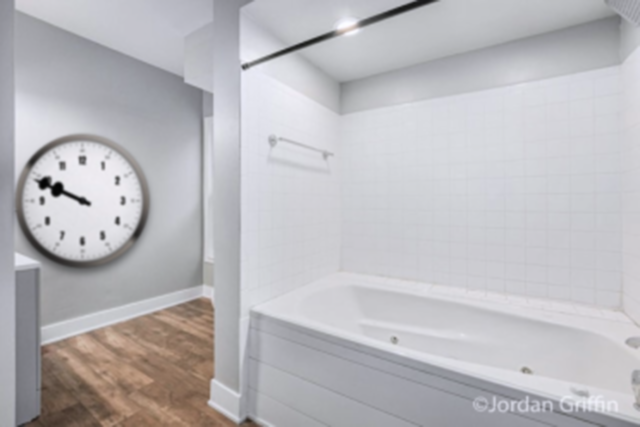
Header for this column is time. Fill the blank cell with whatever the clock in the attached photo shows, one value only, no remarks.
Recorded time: 9:49
